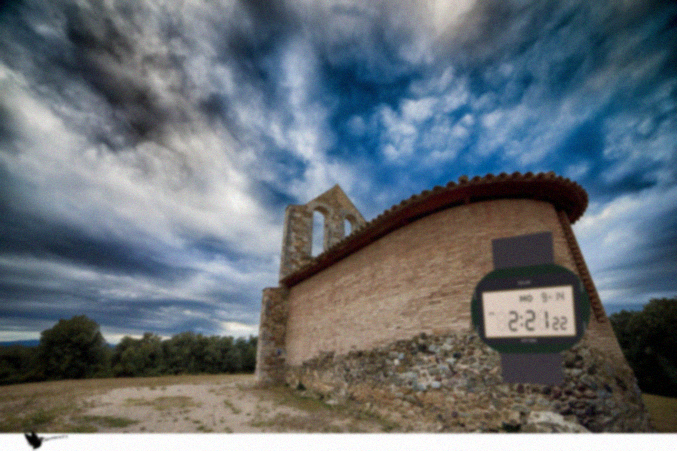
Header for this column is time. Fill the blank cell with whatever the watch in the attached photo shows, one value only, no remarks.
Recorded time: 2:21:22
